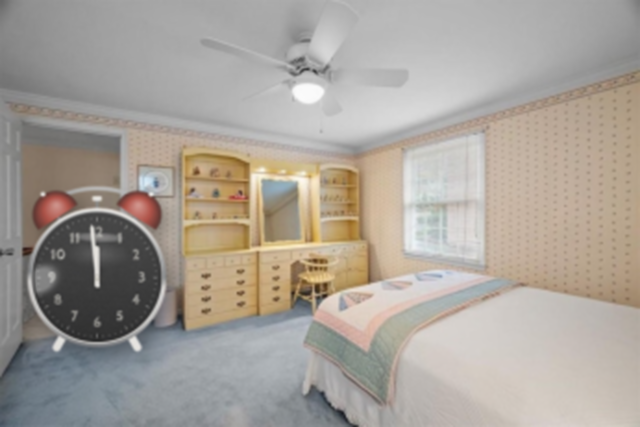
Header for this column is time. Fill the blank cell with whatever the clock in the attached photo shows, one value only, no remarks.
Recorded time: 11:59
